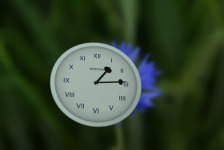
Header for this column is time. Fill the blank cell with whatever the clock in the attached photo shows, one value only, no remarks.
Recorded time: 1:14
